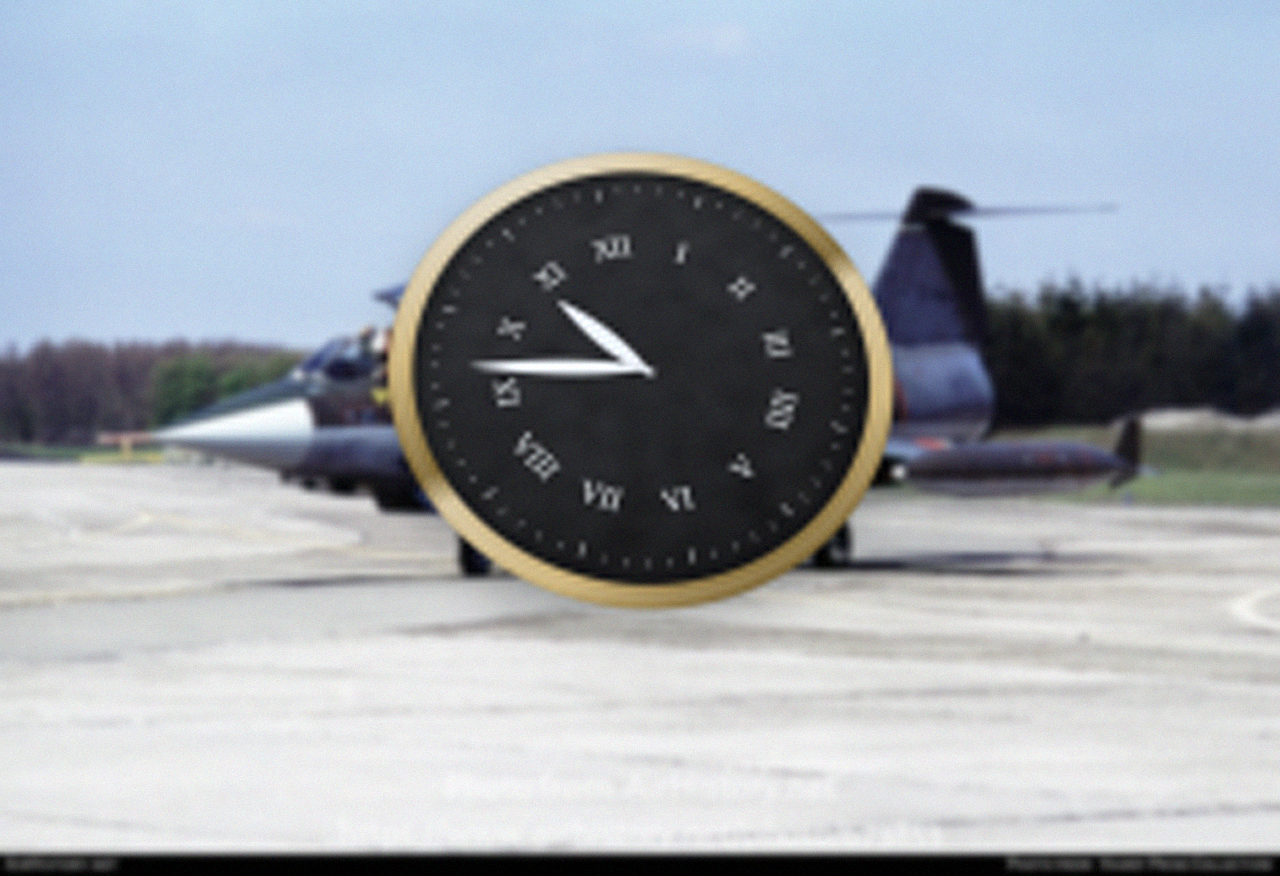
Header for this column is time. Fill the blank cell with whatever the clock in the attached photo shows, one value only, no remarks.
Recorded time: 10:47
